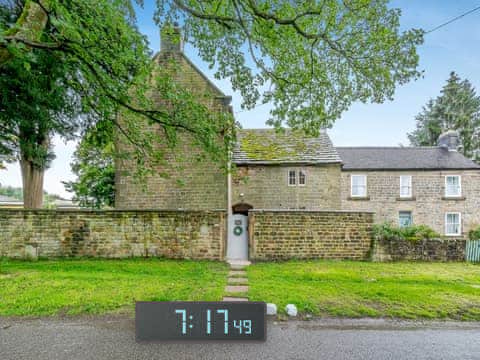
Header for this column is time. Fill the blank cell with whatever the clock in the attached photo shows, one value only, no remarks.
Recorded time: 7:17:49
